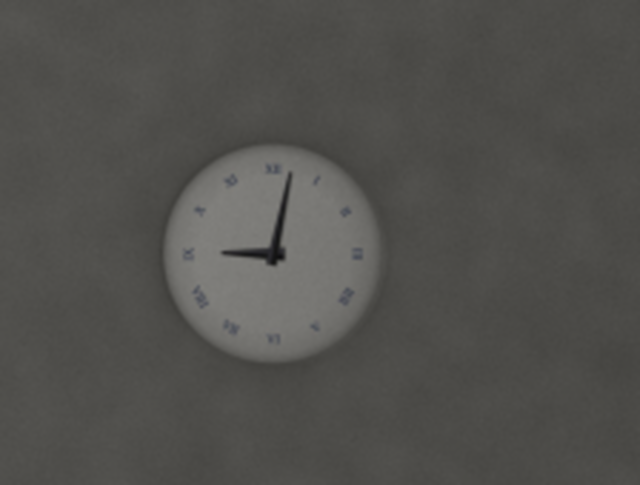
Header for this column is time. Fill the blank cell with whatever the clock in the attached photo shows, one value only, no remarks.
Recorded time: 9:02
